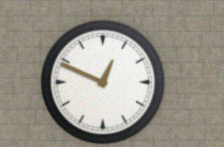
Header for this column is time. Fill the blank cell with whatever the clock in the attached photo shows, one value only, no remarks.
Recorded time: 12:49
